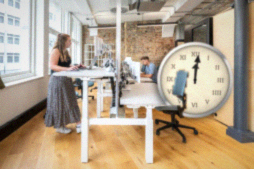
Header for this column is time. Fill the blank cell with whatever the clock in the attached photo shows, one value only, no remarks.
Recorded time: 12:01
